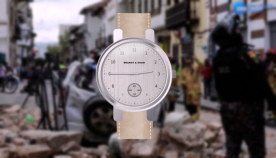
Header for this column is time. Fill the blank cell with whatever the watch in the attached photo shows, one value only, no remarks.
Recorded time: 2:45
